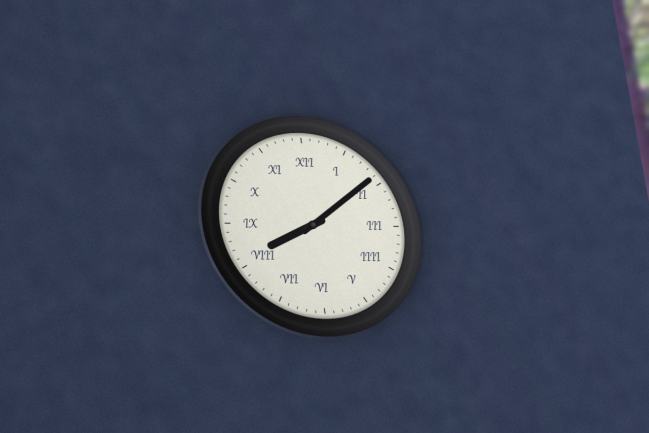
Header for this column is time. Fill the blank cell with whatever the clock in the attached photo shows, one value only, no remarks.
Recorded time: 8:09
